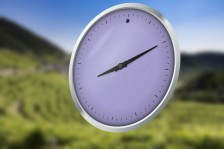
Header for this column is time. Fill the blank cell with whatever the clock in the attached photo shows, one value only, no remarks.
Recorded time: 8:10
